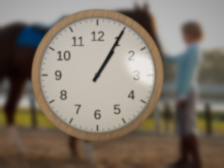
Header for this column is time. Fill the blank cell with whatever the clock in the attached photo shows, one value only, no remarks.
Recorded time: 1:05
